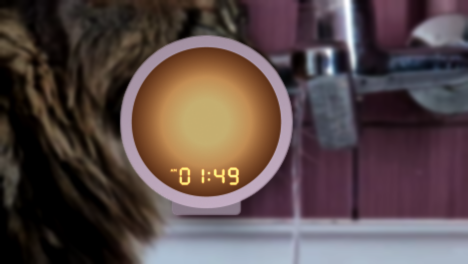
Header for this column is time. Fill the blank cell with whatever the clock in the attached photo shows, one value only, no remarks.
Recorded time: 1:49
